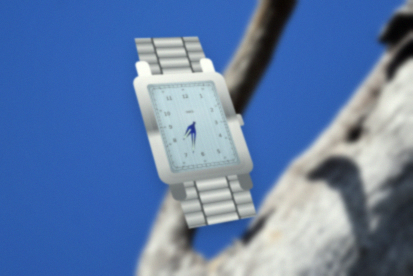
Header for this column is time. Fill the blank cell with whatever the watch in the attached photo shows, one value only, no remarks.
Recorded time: 7:33
